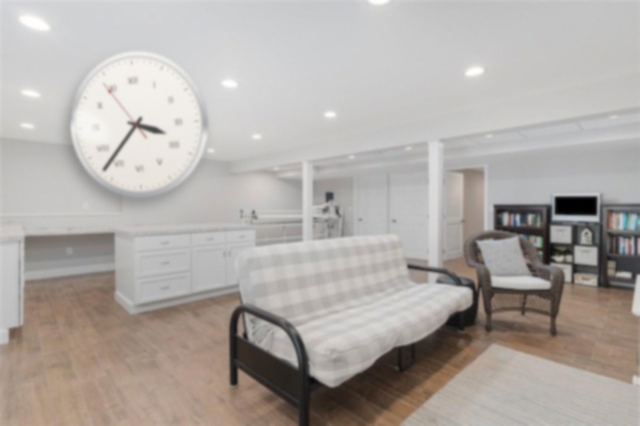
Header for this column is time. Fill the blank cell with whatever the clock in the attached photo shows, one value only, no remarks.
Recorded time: 3:36:54
